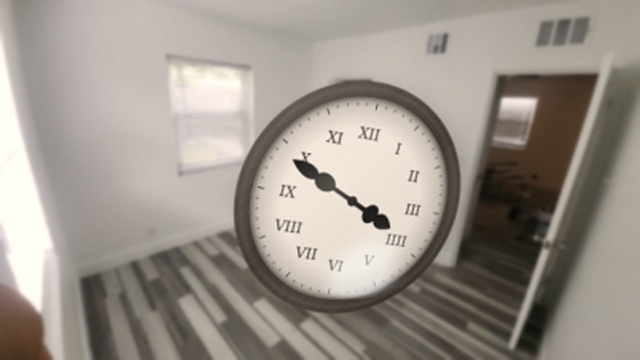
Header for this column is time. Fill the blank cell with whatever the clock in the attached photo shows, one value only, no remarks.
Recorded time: 3:49
